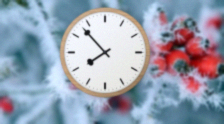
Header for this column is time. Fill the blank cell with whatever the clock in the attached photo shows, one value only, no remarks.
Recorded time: 7:53
